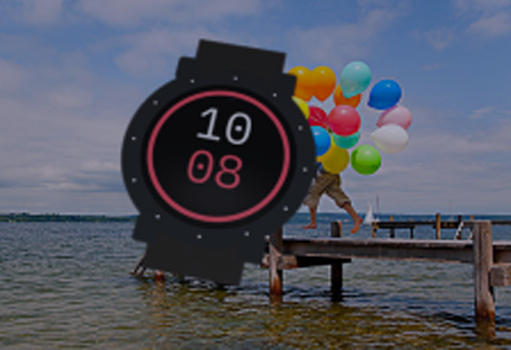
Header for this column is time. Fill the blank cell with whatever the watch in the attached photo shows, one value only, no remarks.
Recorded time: 10:08
